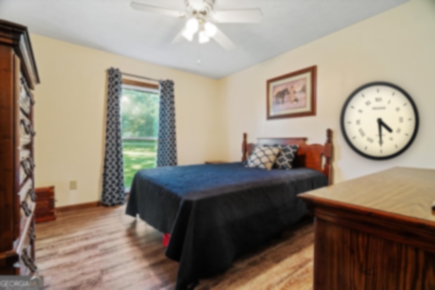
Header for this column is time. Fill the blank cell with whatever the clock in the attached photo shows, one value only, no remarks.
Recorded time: 4:30
